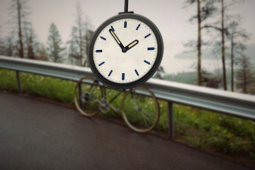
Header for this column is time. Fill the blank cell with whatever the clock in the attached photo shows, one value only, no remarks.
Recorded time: 1:54
